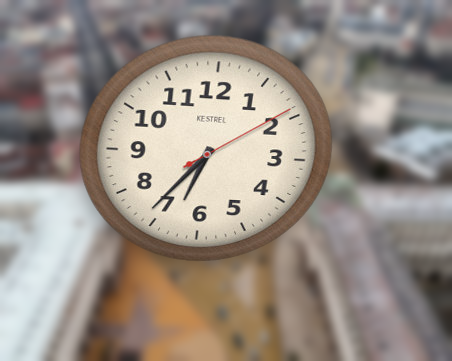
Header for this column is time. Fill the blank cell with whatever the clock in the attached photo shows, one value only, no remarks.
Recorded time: 6:36:09
